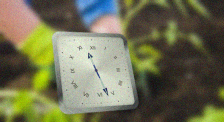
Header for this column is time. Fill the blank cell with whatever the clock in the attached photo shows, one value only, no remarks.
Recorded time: 11:27
